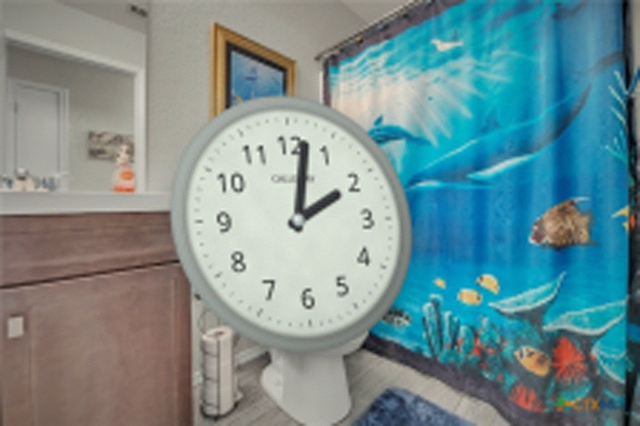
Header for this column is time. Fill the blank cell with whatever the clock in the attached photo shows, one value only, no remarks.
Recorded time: 2:02
